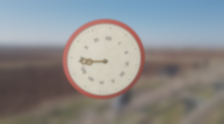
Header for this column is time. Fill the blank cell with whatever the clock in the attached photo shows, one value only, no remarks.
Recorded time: 8:44
